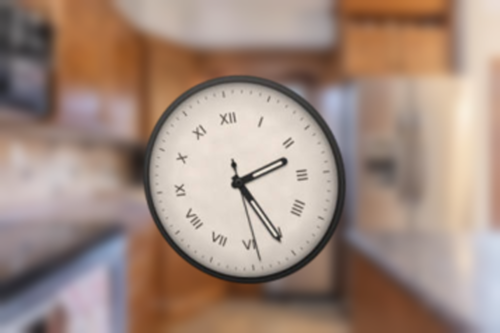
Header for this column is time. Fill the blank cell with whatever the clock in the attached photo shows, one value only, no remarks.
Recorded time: 2:25:29
